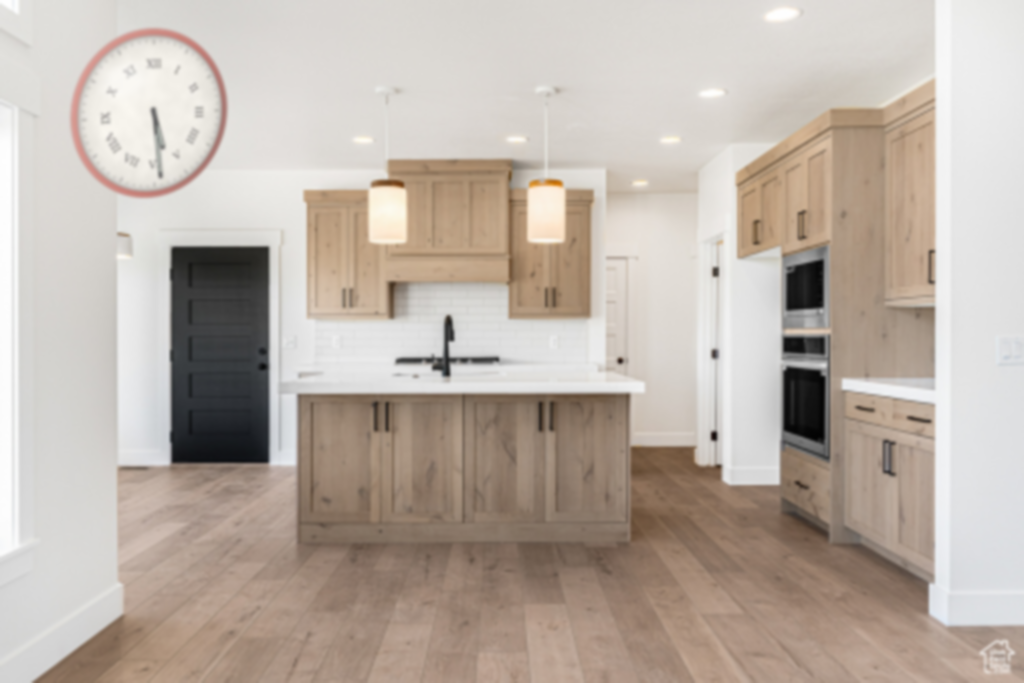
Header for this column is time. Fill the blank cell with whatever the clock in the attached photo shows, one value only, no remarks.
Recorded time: 5:29
